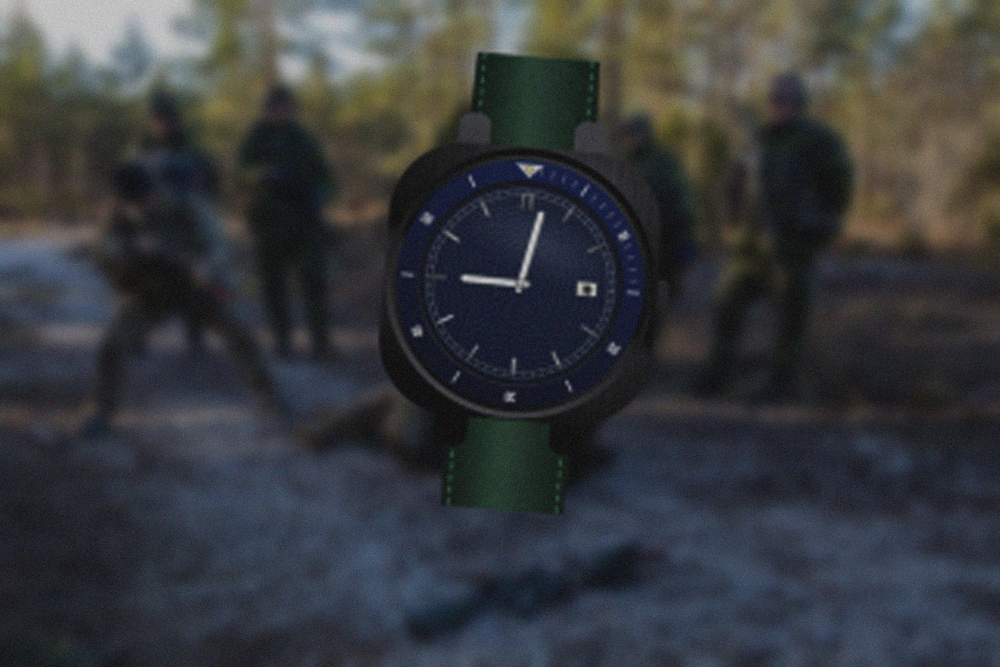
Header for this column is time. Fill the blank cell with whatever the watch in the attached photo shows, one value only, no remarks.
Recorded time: 9:02
